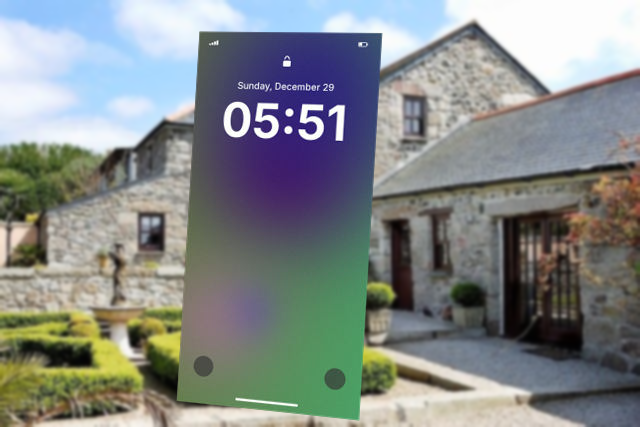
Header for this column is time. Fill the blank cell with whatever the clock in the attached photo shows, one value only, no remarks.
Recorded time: 5:51
